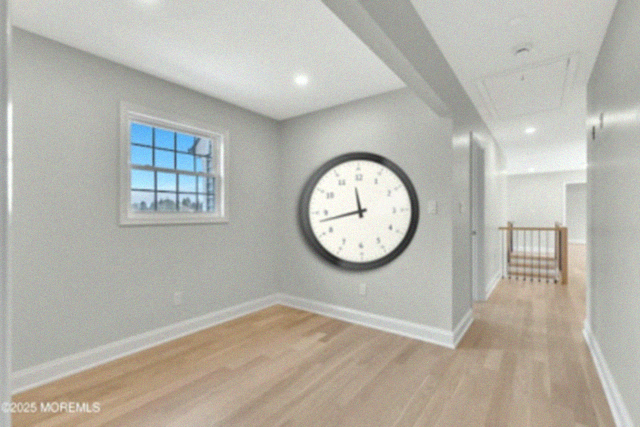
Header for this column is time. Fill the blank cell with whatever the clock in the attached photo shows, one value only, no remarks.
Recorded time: 11:43
